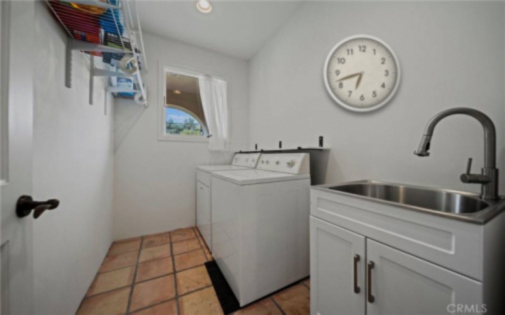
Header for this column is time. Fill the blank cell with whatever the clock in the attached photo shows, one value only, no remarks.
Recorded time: 6:42
